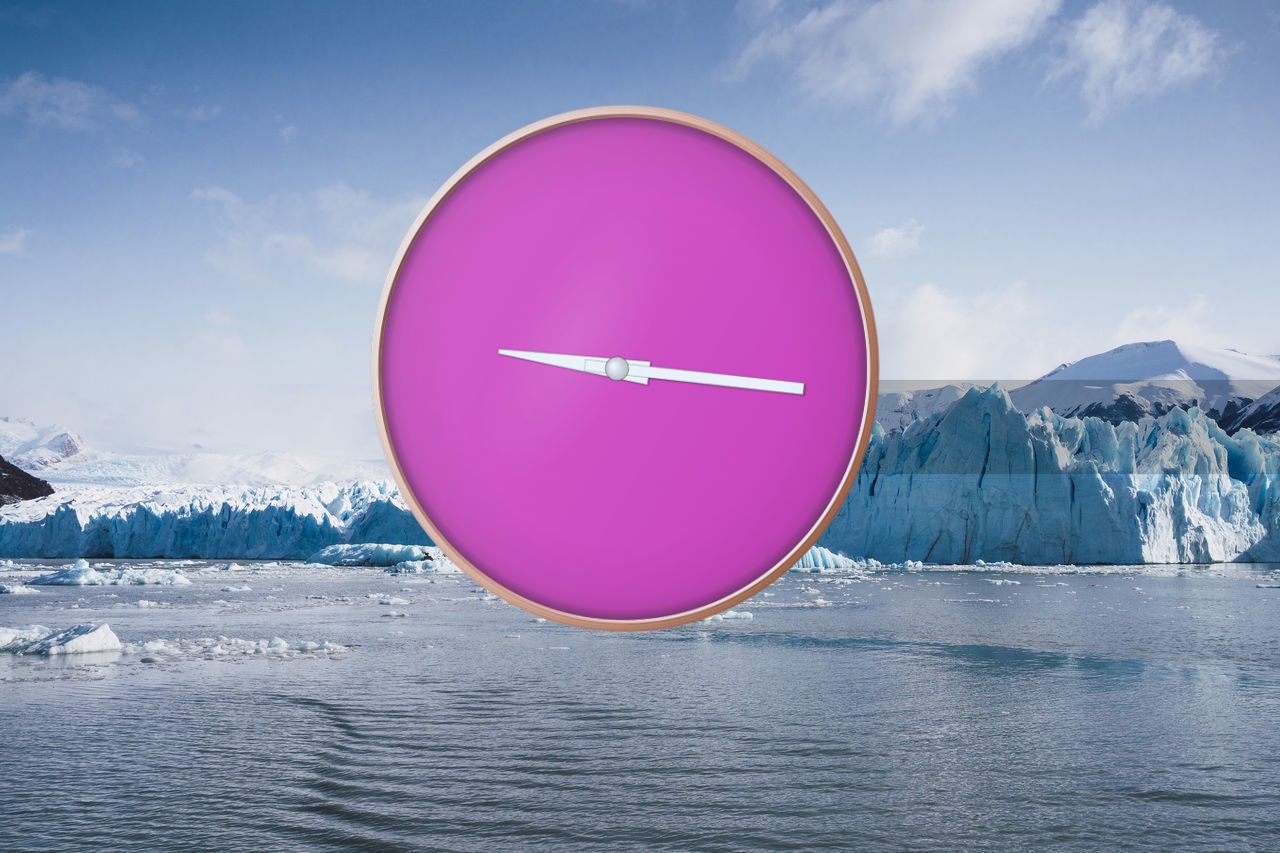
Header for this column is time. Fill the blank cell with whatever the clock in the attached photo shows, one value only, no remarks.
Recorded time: 9:16
